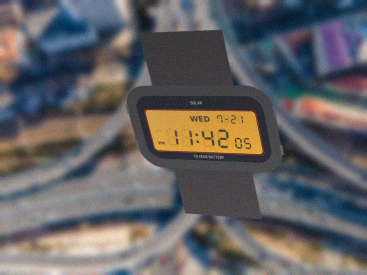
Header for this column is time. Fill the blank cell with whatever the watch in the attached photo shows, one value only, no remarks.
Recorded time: 11:42:05
